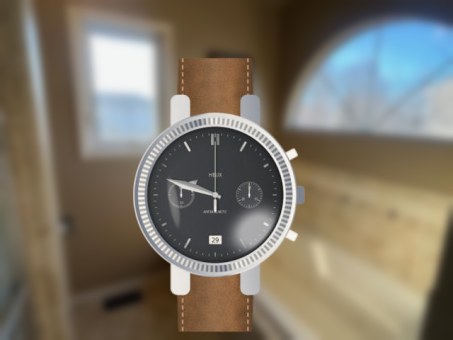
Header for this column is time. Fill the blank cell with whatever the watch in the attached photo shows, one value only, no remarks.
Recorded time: 9:48
